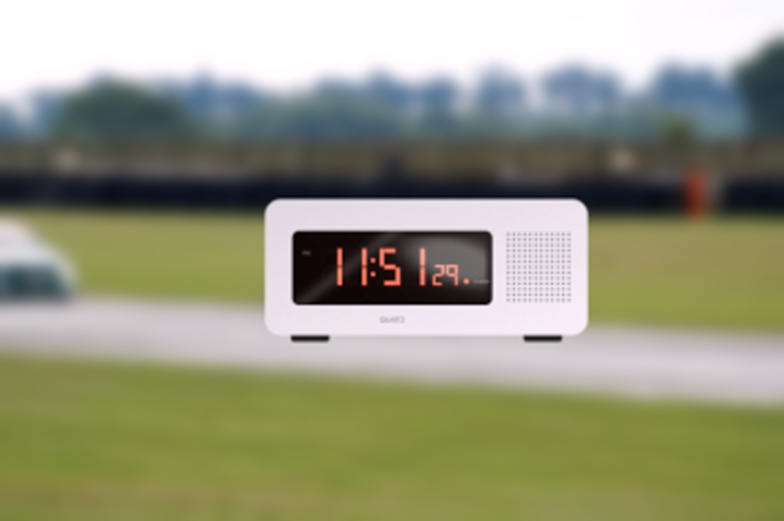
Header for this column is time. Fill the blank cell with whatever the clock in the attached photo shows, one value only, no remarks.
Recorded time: 11:51:29
